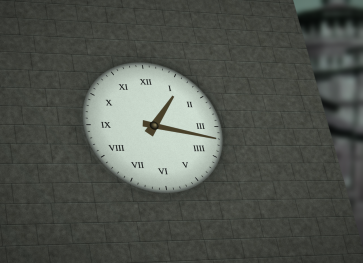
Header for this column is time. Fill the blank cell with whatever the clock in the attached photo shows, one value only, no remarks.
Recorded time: 1:17
